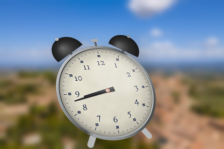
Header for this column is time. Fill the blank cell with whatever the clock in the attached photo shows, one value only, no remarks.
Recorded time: 8:43
